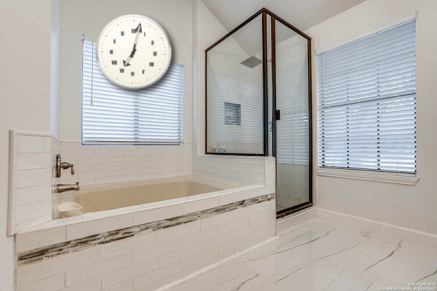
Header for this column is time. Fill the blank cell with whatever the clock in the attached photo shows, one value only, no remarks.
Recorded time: 7:02
